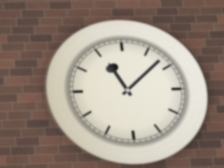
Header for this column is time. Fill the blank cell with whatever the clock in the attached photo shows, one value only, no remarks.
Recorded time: 11:08
